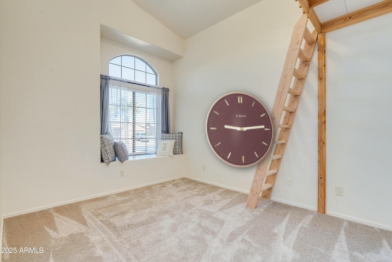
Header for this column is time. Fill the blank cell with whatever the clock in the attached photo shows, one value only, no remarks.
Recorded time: 9:14
